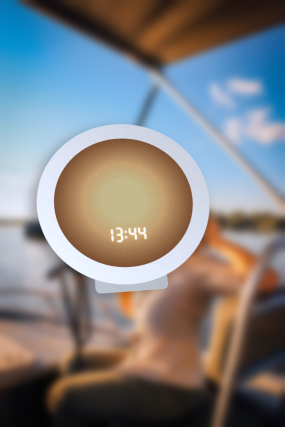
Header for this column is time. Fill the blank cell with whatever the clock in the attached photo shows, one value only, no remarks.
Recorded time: 13:44
